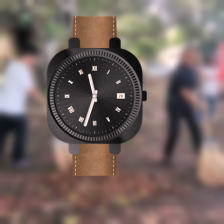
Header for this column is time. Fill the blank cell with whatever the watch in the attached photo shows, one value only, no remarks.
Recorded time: 11:33
